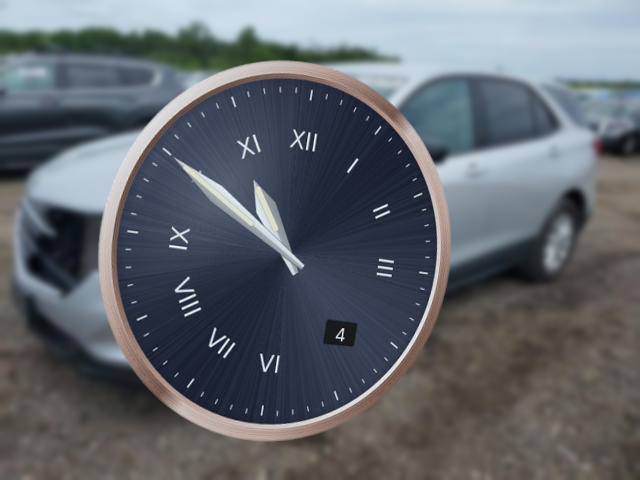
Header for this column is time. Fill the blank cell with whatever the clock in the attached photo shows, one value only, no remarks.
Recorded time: 10:50
